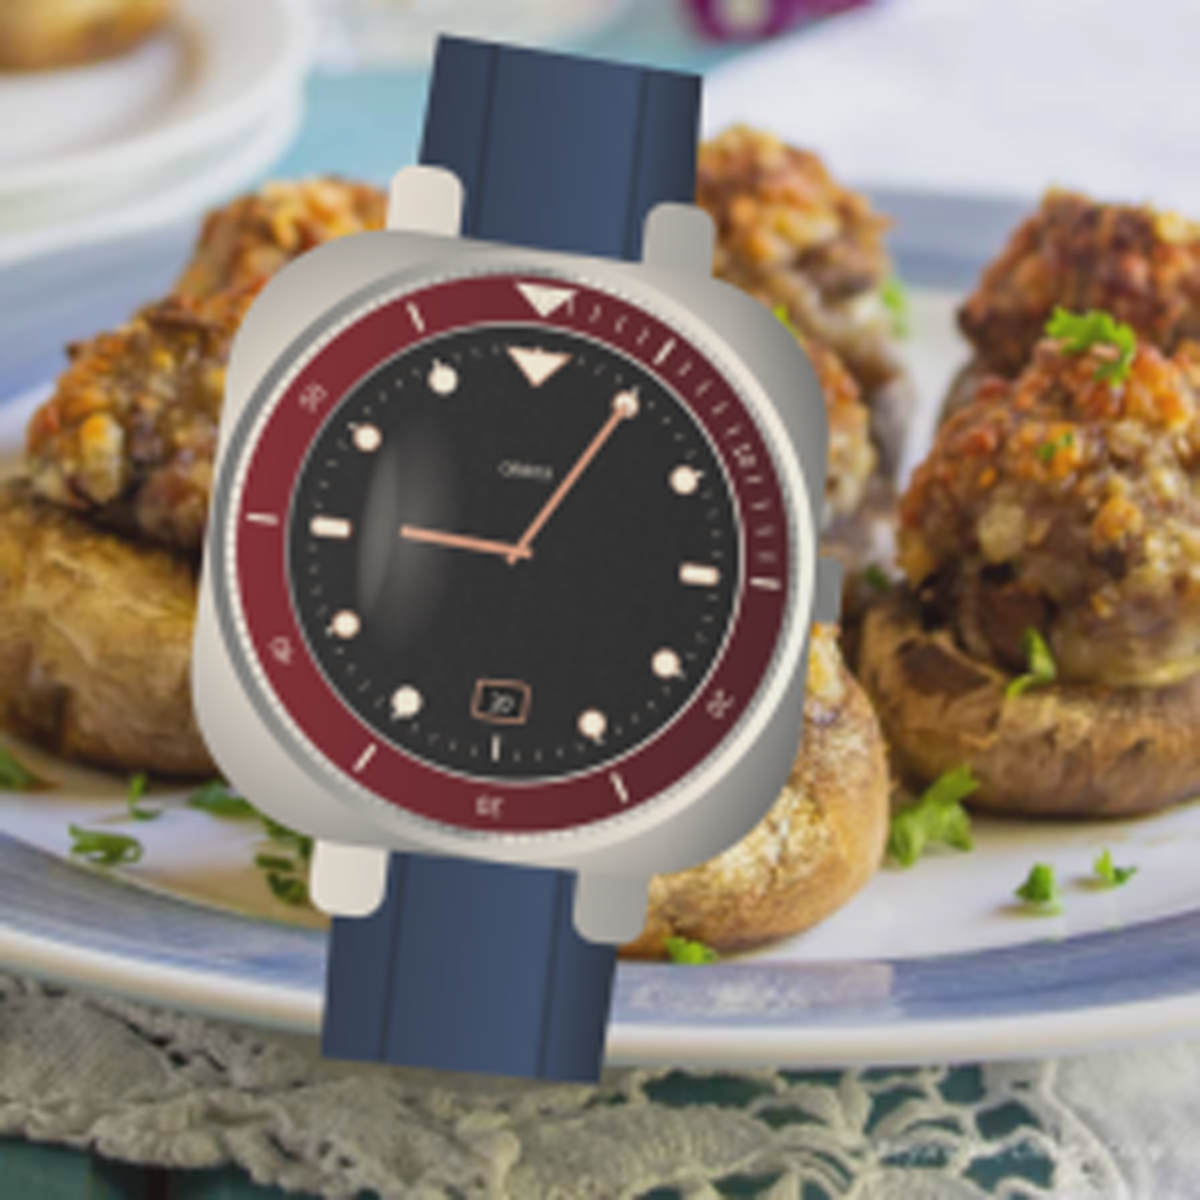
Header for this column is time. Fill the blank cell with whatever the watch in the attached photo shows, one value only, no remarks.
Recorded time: 9:05
